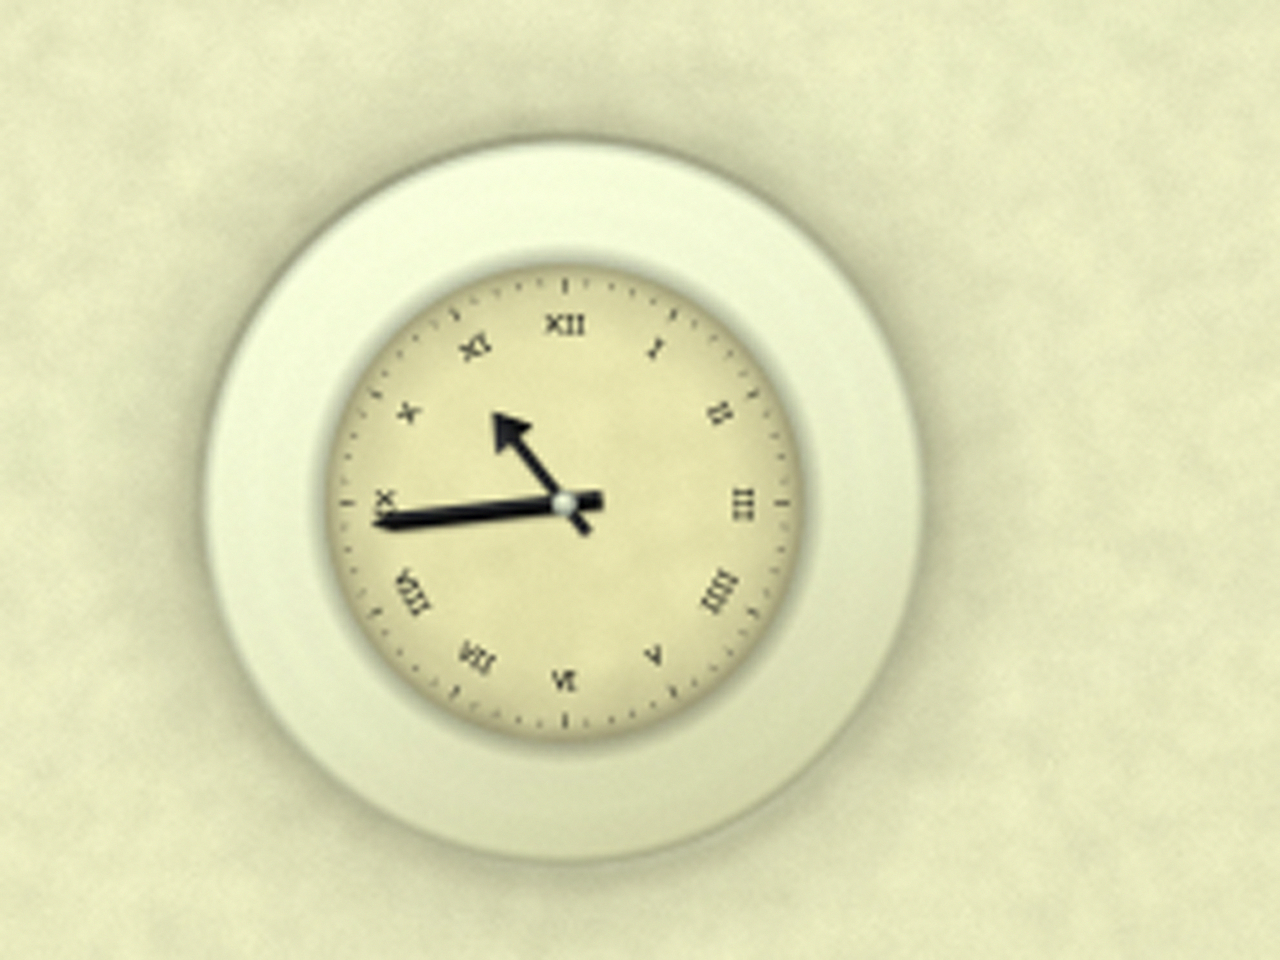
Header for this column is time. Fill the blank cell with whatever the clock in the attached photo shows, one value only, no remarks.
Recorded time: 10:44
